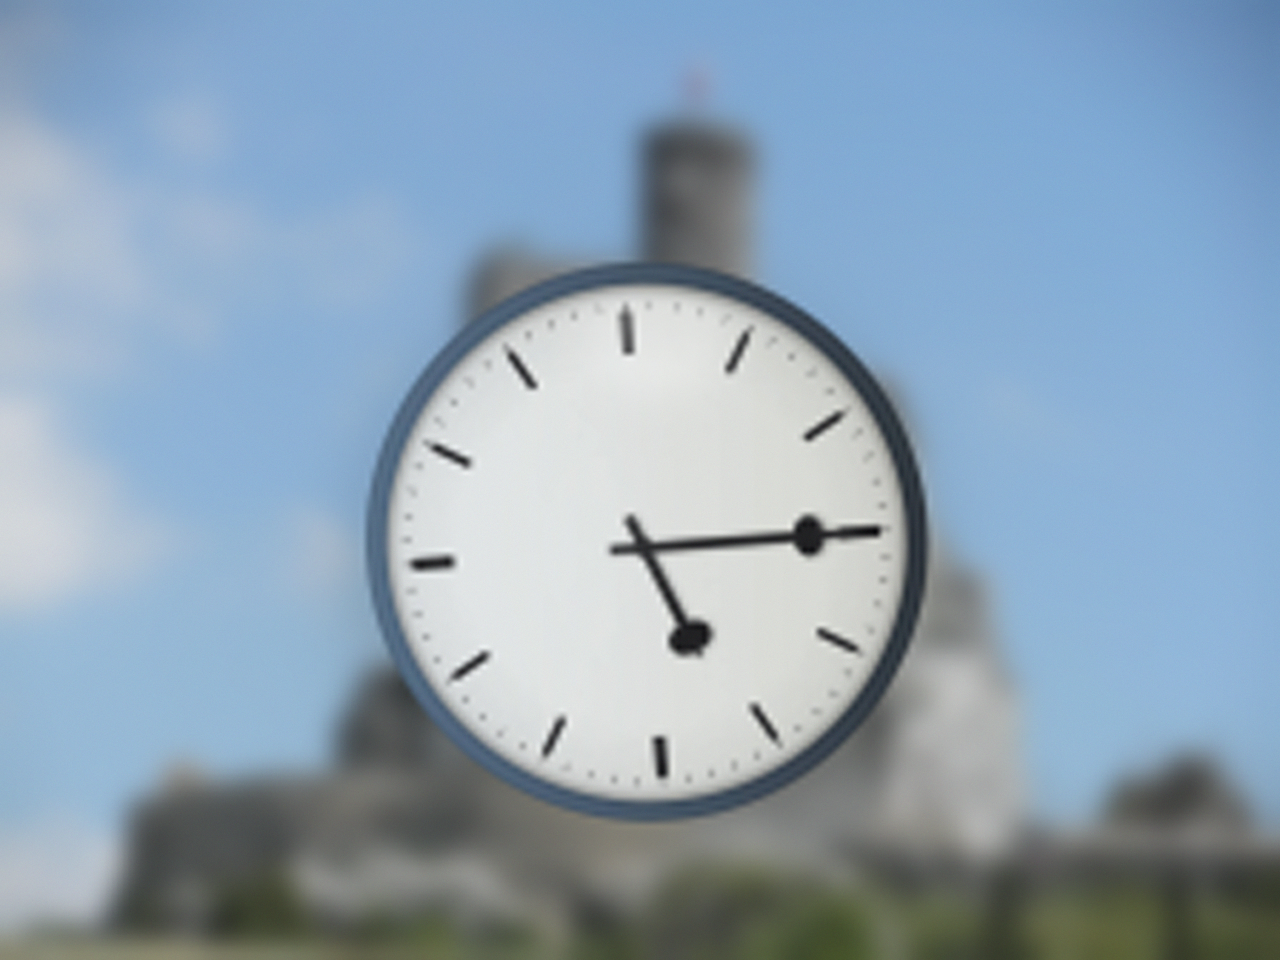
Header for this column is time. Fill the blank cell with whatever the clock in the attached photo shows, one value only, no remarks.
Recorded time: 5:15
